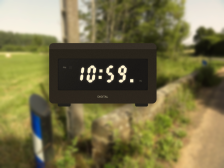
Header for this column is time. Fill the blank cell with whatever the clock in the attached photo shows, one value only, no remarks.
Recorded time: 10:59
